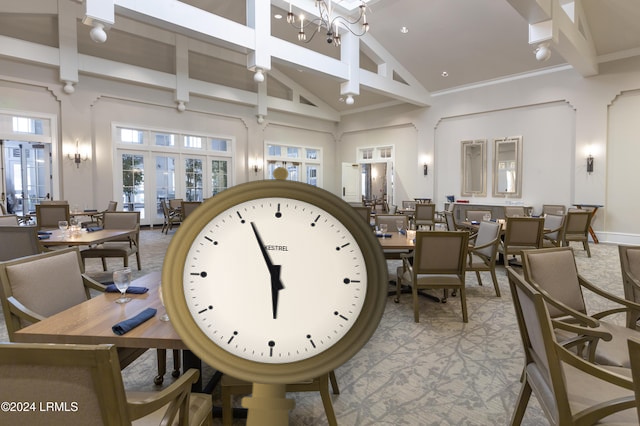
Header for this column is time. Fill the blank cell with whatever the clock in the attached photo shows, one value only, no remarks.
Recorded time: 5:56
